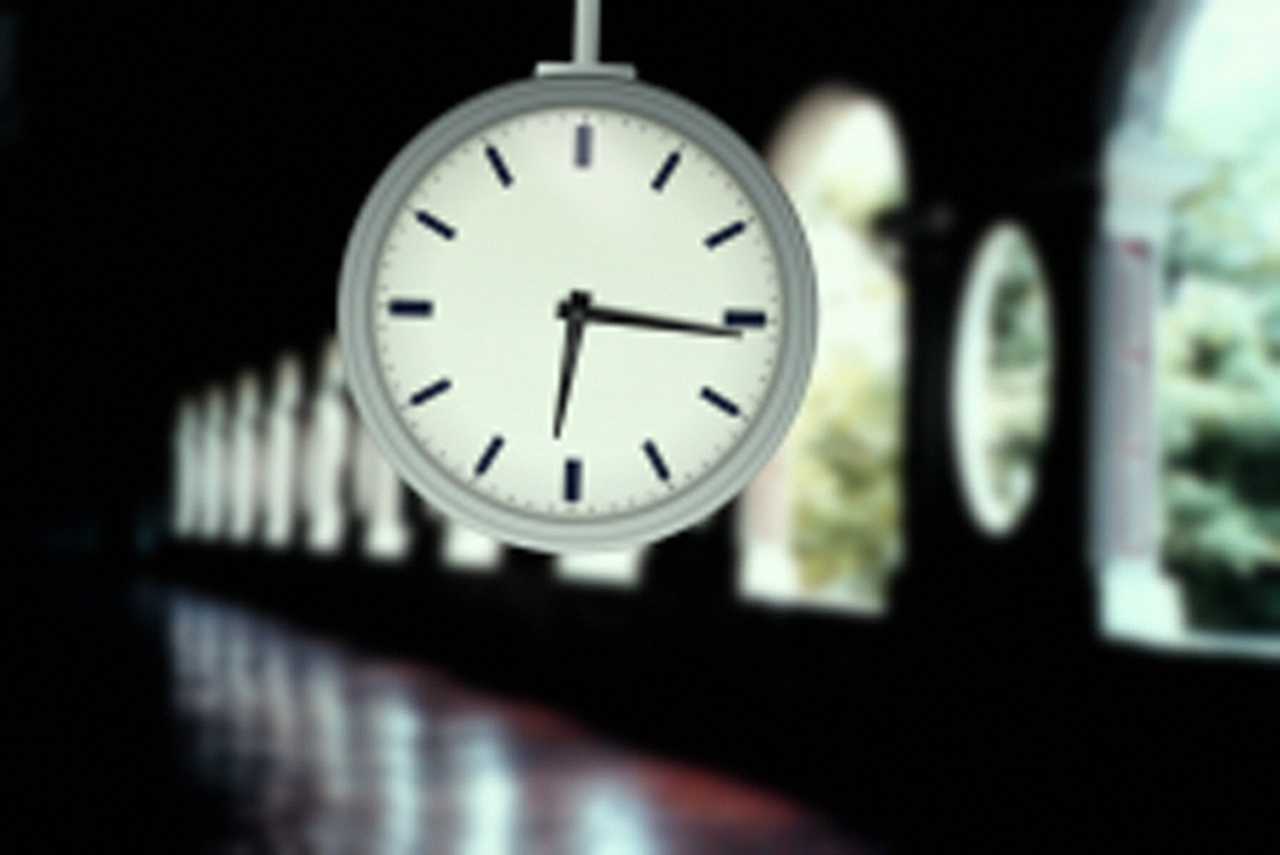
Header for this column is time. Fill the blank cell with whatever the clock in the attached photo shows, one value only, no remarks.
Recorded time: 6:16
